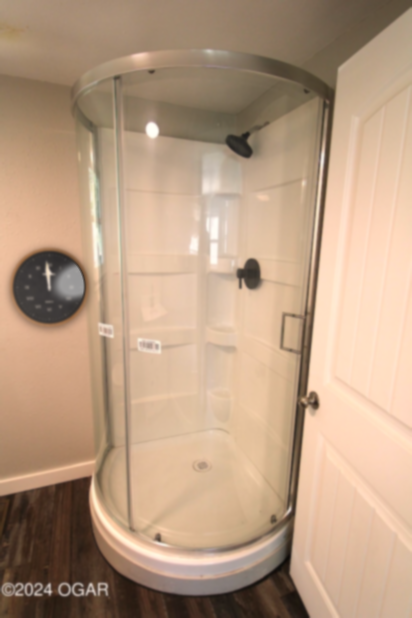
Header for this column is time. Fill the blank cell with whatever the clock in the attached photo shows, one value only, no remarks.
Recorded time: 11:59
